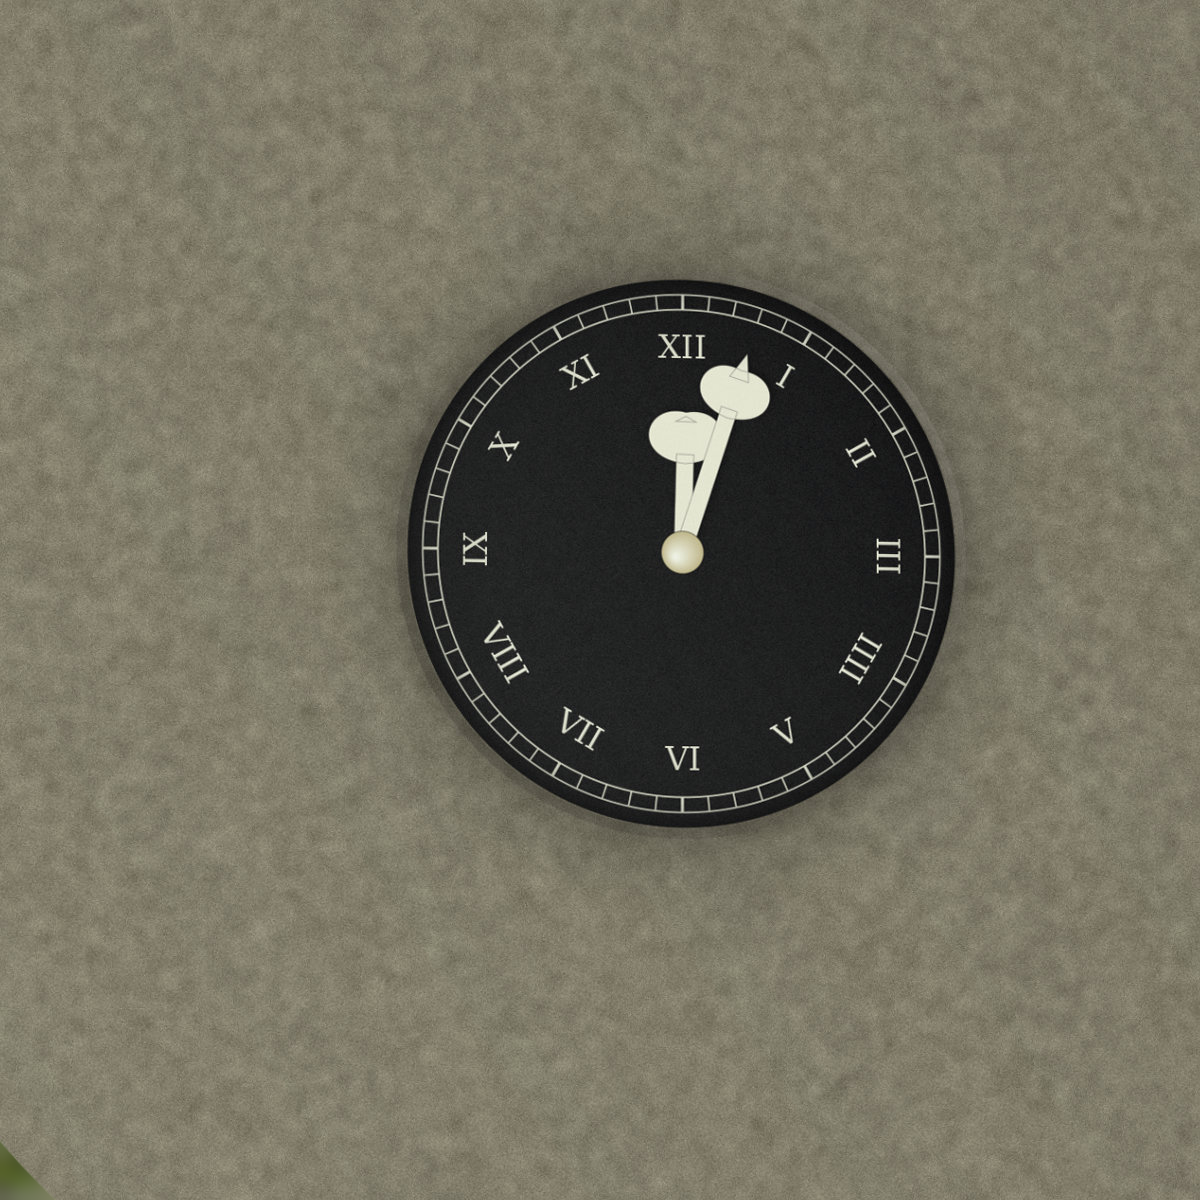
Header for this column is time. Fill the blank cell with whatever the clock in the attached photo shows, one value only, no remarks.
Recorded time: 12:03
